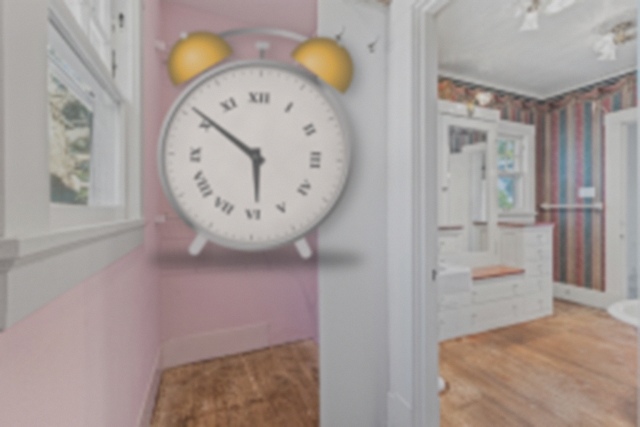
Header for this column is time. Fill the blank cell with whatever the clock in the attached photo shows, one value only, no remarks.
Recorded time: 5:51
